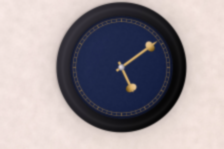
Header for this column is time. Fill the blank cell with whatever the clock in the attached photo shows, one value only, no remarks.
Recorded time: 5:09
